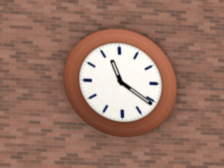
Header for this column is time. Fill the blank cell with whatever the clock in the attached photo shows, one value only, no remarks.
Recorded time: 11:21
